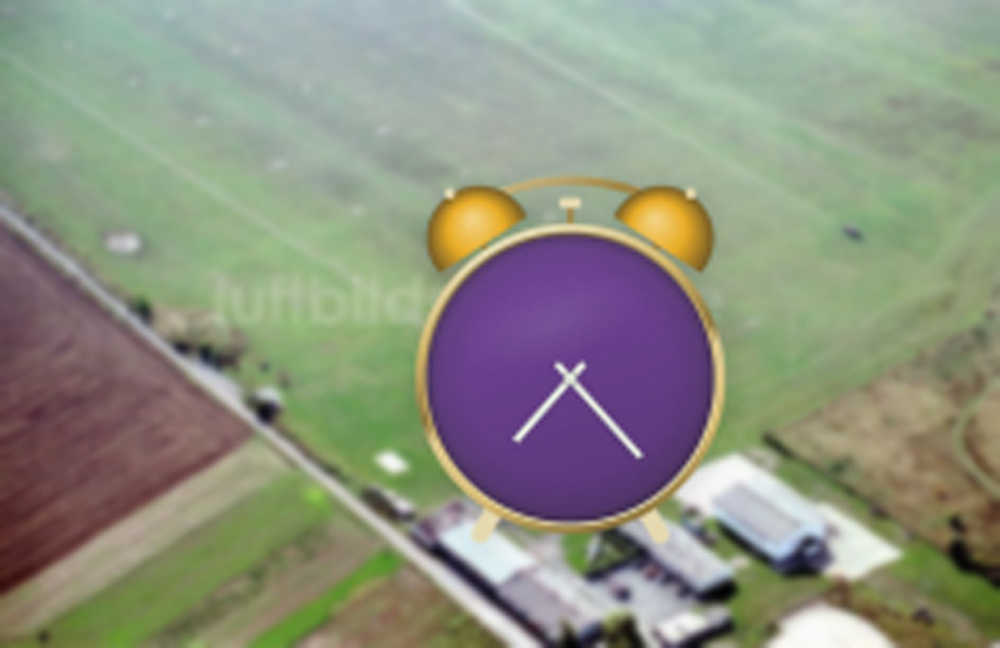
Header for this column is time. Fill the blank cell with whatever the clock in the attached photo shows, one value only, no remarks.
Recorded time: 7:23
